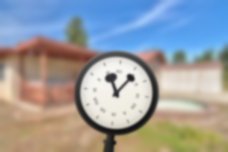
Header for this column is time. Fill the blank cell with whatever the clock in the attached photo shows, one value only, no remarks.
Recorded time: 11:06
